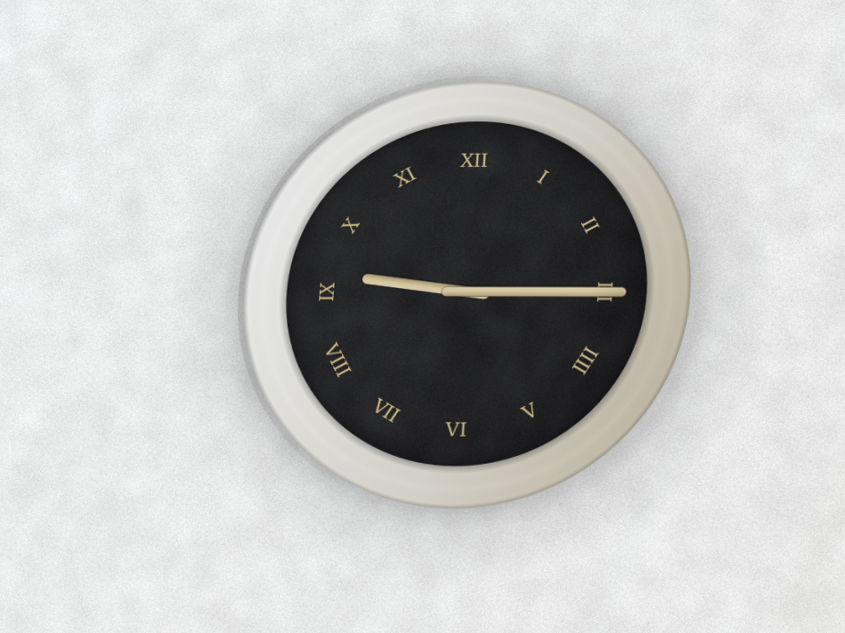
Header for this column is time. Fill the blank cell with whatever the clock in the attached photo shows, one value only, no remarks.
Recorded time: 9:15
